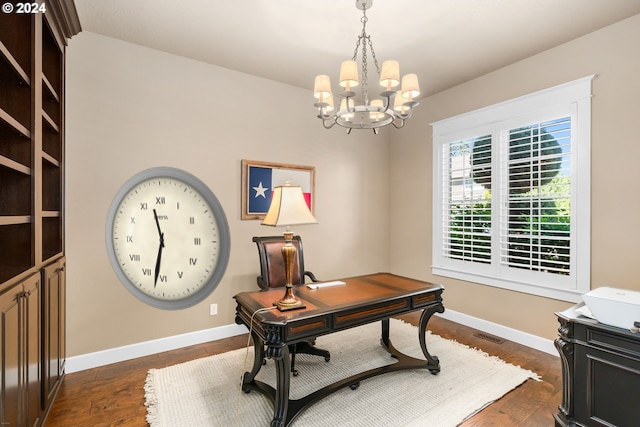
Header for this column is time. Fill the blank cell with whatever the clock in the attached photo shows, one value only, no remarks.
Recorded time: 11:32
